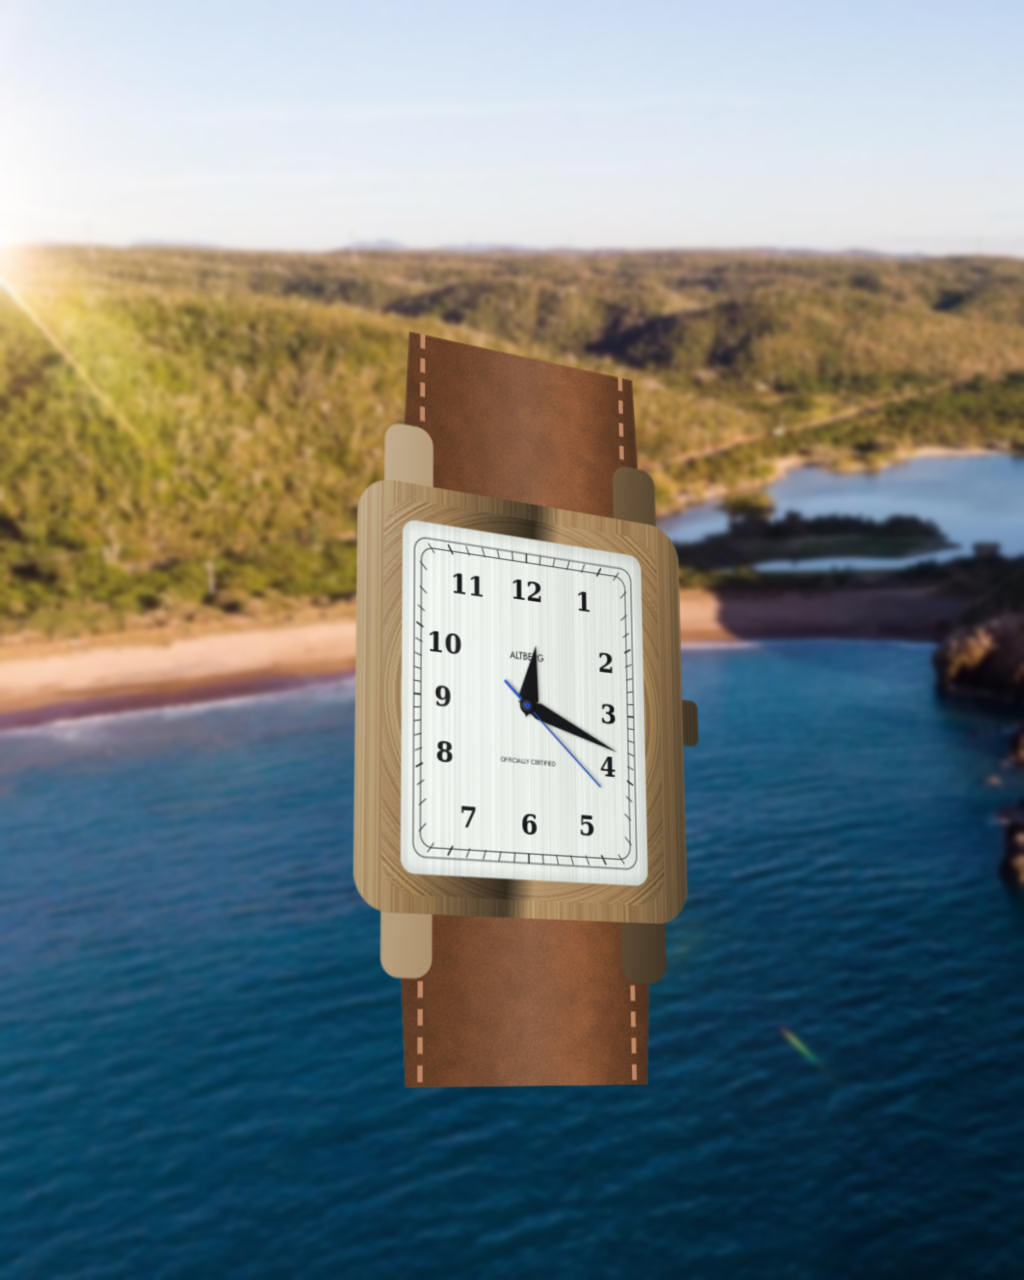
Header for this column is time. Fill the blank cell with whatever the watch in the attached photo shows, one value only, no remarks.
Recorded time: 12:18:22
